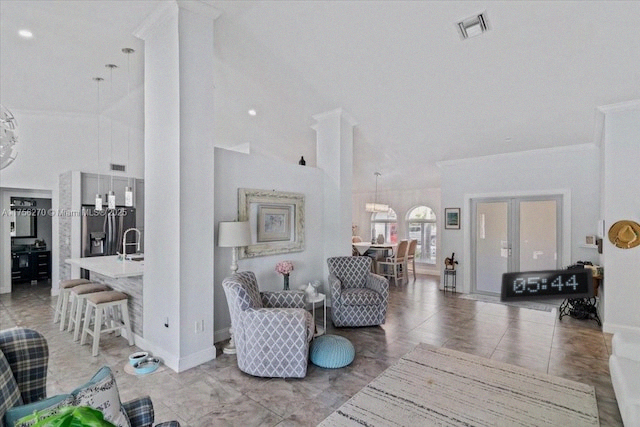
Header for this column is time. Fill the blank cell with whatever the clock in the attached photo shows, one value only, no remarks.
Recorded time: 5:44
